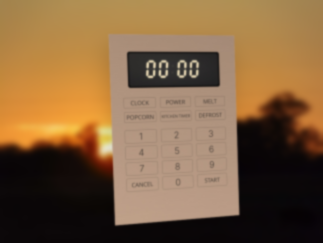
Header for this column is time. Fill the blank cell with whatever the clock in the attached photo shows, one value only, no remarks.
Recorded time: 0:00
